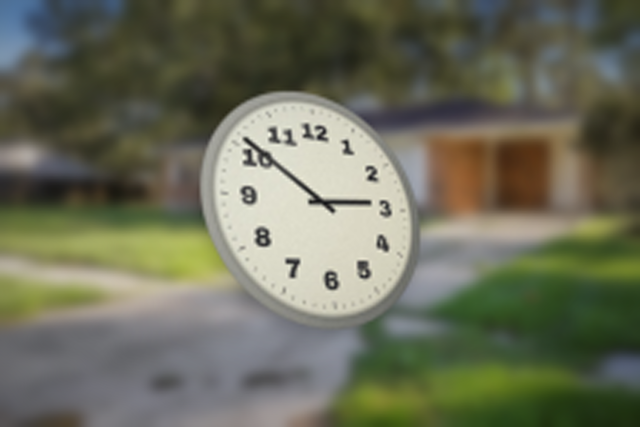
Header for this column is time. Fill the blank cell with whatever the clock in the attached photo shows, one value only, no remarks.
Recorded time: 2:51
